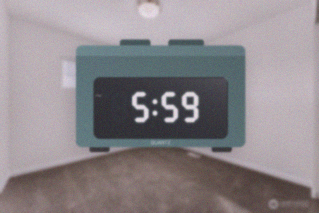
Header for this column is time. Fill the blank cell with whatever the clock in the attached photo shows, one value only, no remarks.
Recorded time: 5:59
